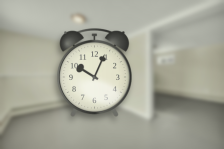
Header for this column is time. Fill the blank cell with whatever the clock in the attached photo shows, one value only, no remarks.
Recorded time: 10:04
